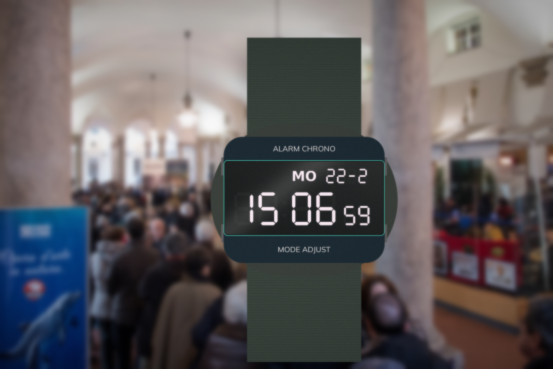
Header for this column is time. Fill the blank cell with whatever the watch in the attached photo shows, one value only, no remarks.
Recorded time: 15:06:59
